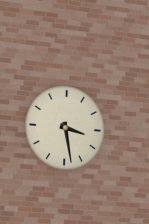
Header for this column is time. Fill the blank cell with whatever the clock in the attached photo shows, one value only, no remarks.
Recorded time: 3:28
